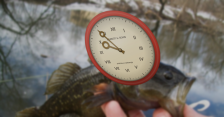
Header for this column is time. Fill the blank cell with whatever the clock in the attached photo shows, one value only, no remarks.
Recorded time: 9:54
